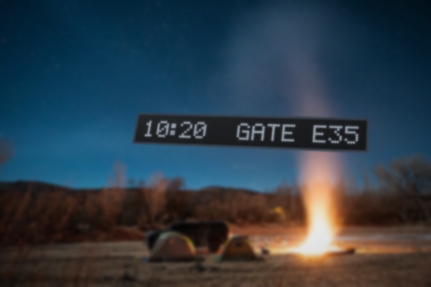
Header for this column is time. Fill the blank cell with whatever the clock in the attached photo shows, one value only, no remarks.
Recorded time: 10:20
